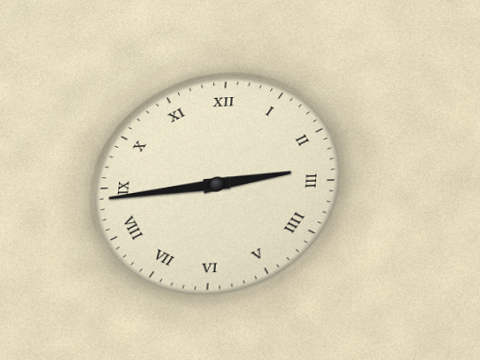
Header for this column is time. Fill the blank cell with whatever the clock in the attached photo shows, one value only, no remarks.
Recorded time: 2:44
